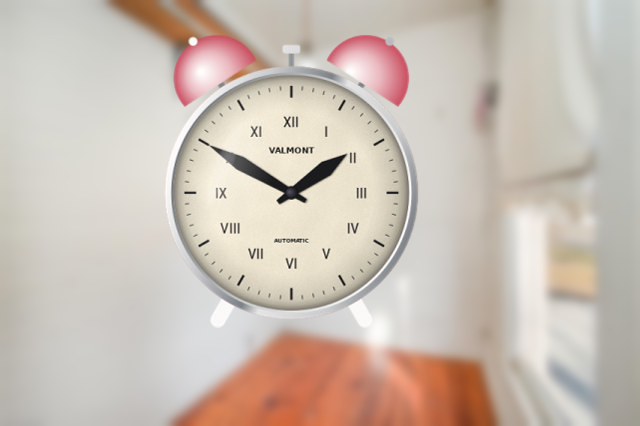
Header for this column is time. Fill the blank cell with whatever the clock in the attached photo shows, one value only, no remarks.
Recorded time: 1:50
